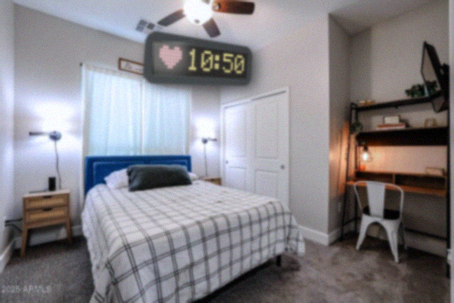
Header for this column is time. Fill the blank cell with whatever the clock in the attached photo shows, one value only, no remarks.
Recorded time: 10:50
